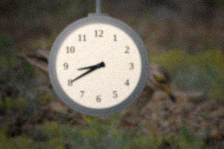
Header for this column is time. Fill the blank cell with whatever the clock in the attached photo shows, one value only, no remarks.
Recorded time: 8:40
